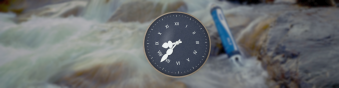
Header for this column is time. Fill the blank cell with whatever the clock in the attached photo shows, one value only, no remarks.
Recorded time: 8:37
